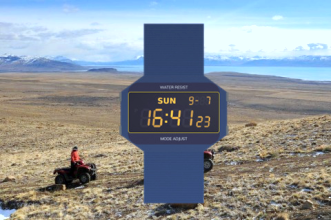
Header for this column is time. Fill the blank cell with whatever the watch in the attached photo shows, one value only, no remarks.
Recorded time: 16:41:23
